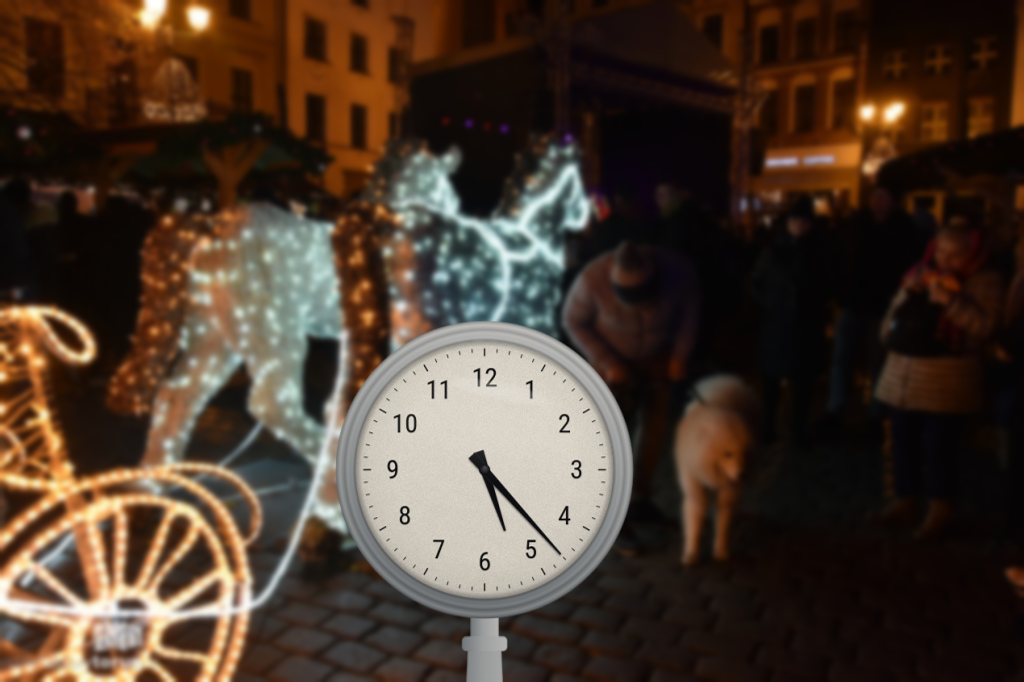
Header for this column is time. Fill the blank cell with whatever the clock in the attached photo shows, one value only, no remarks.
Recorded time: 5:23
